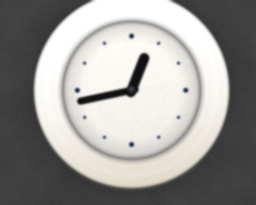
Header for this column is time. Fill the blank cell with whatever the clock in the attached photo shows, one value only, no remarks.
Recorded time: 12:43
